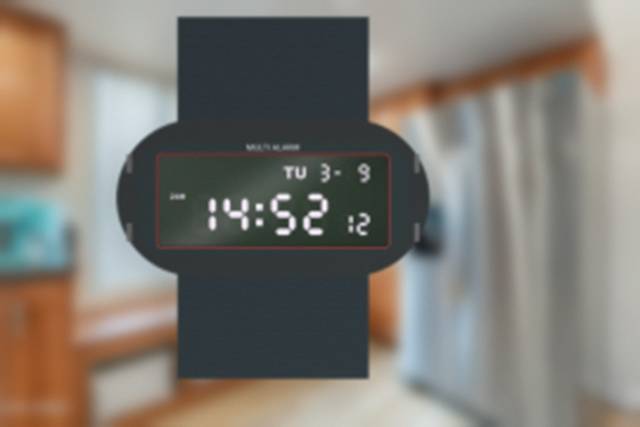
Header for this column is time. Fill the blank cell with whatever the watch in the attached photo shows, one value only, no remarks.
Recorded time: 14:52:12
